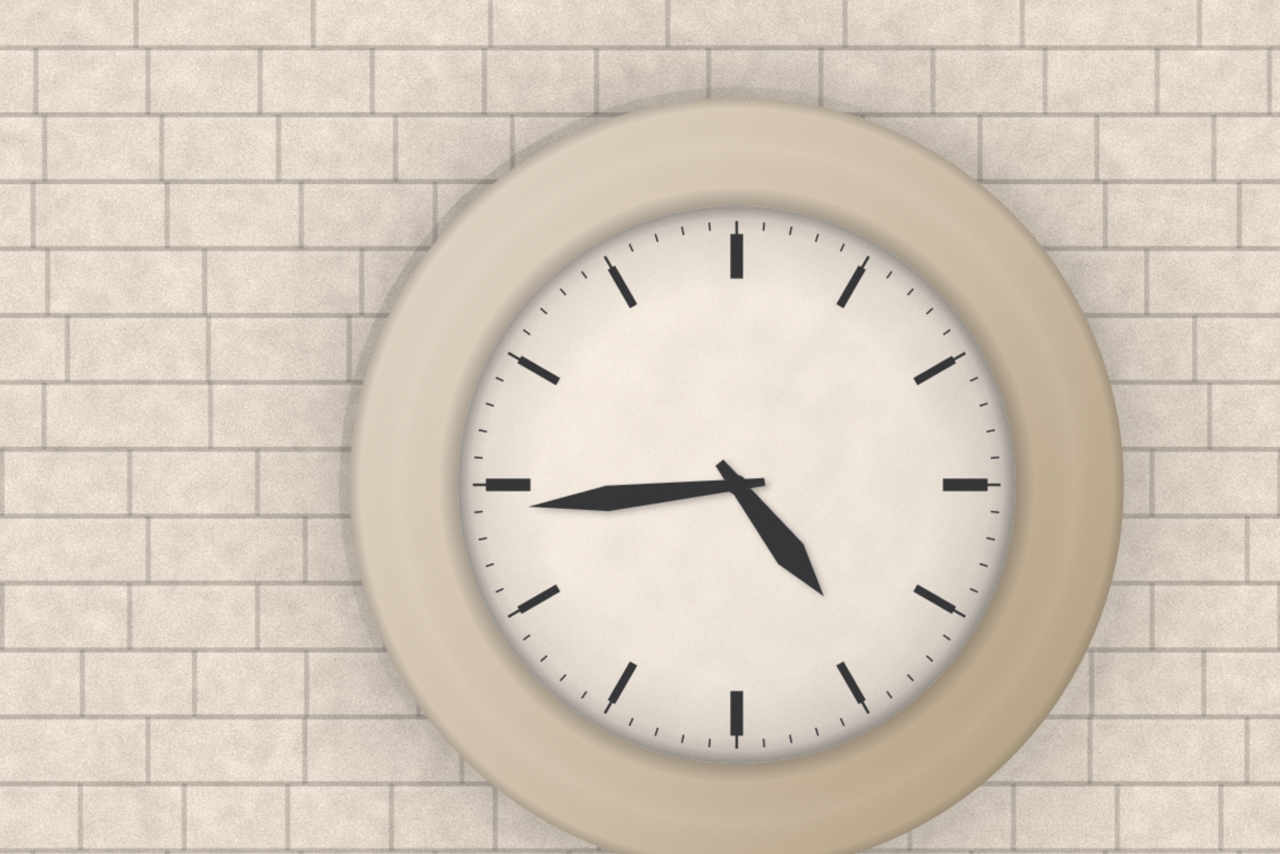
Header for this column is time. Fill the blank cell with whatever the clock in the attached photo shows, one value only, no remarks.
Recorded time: 4:44
